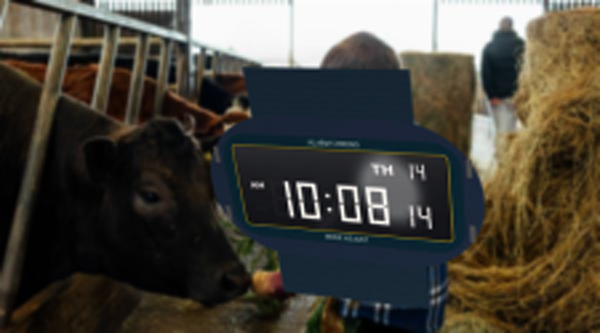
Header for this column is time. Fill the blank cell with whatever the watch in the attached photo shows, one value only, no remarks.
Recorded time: 10:08:14
